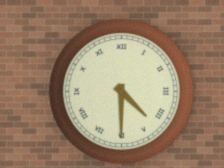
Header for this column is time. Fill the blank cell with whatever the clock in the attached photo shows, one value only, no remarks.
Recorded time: 4:30
